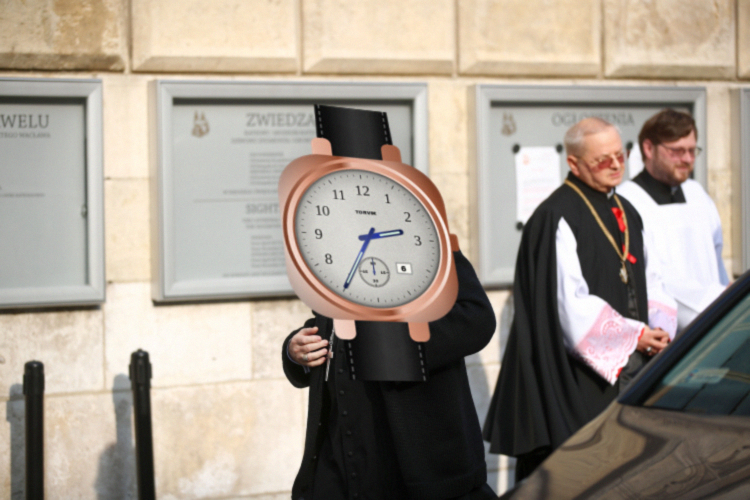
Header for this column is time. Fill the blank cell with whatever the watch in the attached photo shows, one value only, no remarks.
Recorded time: 2:35
